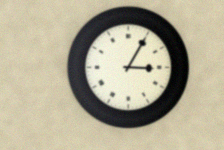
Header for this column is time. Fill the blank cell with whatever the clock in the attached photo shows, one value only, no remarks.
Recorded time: 3:05
